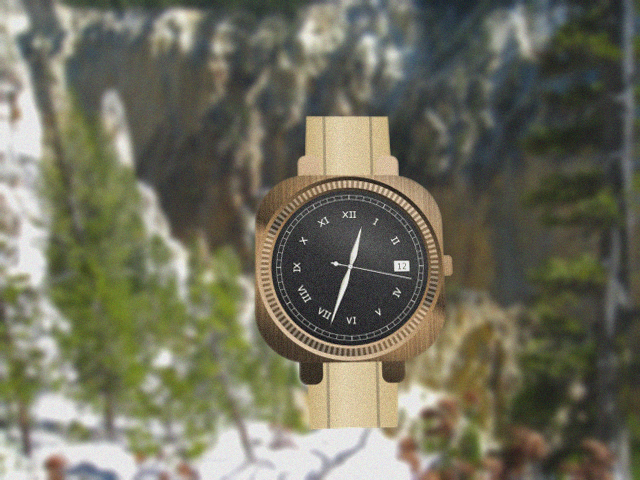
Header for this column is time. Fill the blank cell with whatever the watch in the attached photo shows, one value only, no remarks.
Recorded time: 12:33:17
